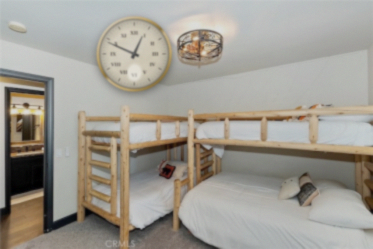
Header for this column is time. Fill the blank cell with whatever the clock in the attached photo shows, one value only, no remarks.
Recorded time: 12:49
